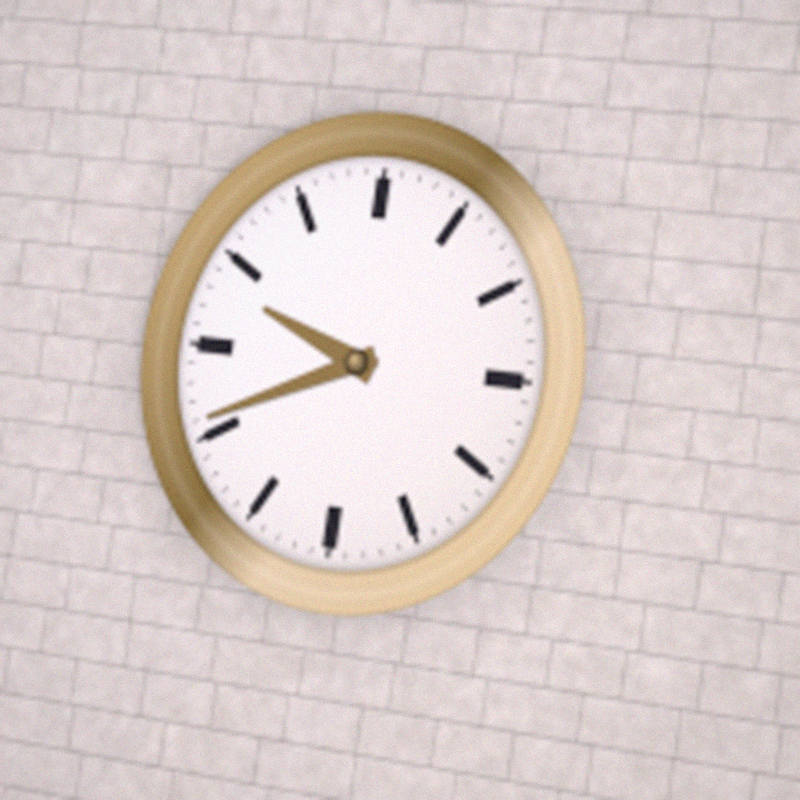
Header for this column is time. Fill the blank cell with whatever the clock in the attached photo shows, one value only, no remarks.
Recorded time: 9:41
